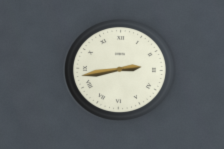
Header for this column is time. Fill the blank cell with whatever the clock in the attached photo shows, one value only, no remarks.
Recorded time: 2:43
